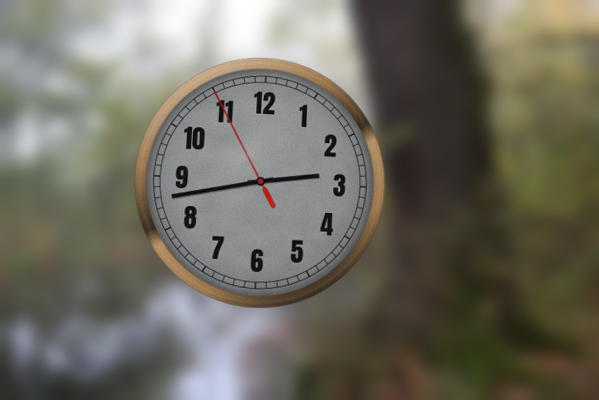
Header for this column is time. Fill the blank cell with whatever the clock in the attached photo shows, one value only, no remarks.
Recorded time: 2:42:55
